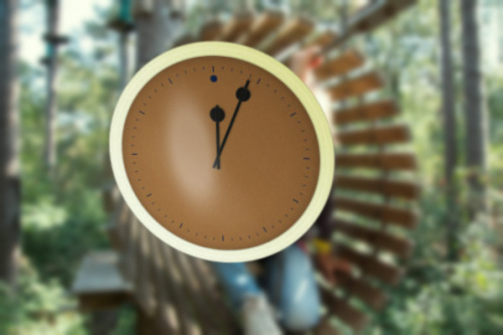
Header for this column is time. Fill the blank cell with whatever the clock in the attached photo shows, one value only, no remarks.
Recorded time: 12:04
